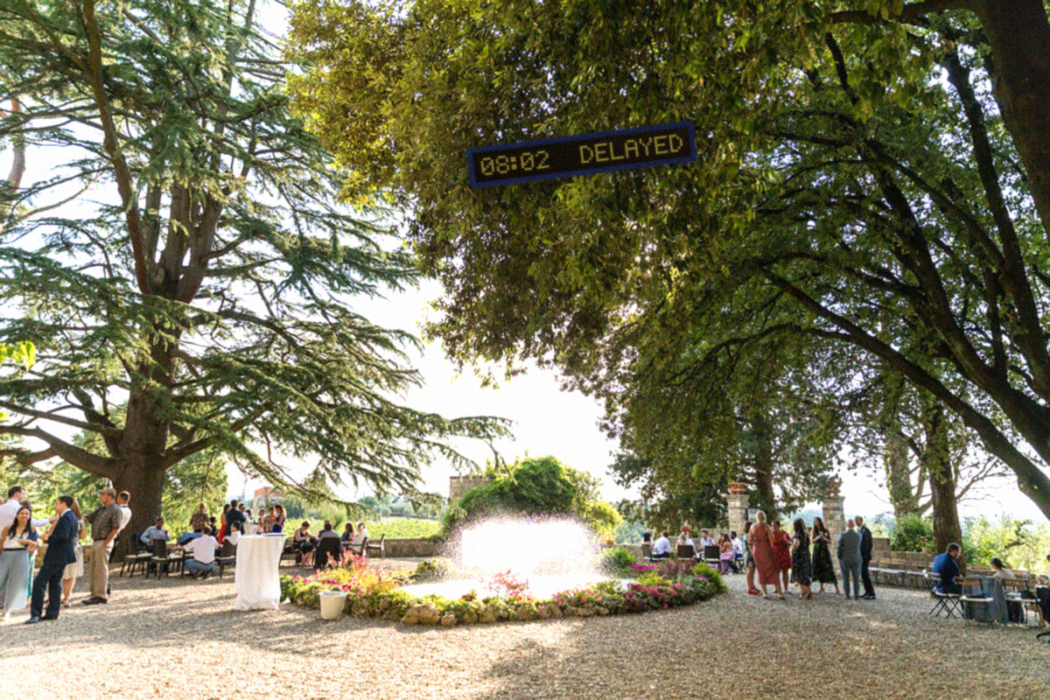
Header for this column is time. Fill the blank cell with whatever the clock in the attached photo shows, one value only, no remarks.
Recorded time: 8:02
